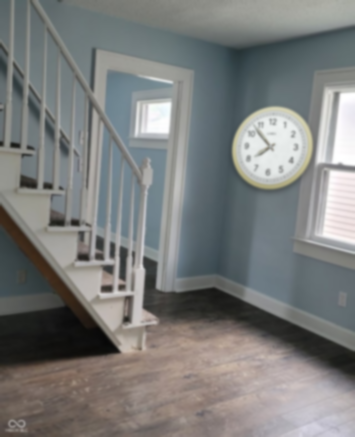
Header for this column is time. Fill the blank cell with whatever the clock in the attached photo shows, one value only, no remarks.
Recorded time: 7:53
